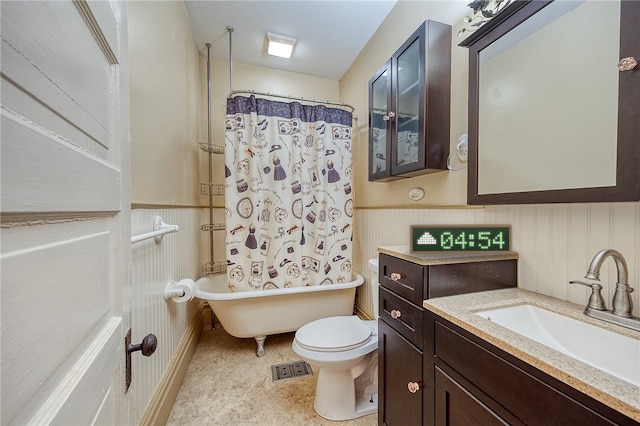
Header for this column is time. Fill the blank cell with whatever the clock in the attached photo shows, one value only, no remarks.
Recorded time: 4:54
